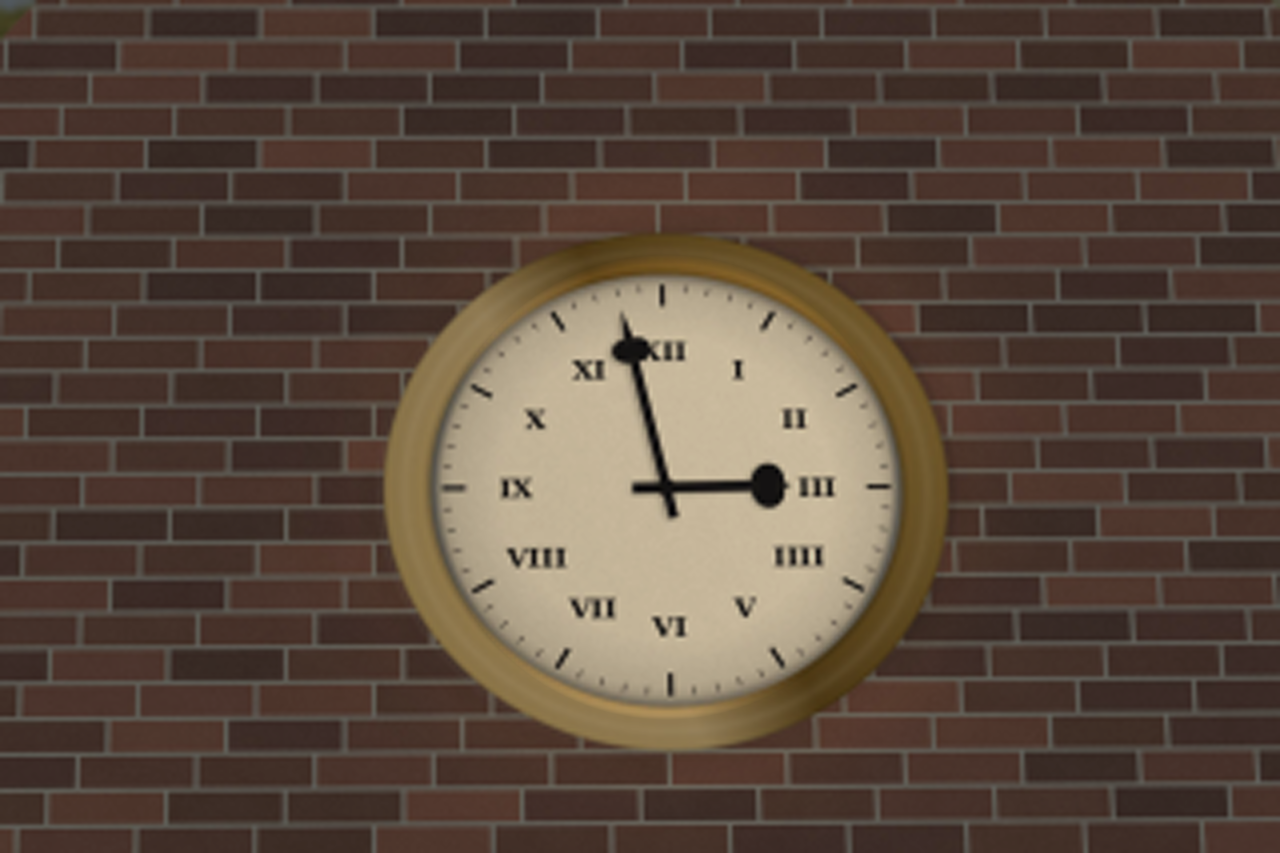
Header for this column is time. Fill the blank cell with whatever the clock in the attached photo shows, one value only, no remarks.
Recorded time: 2:58
